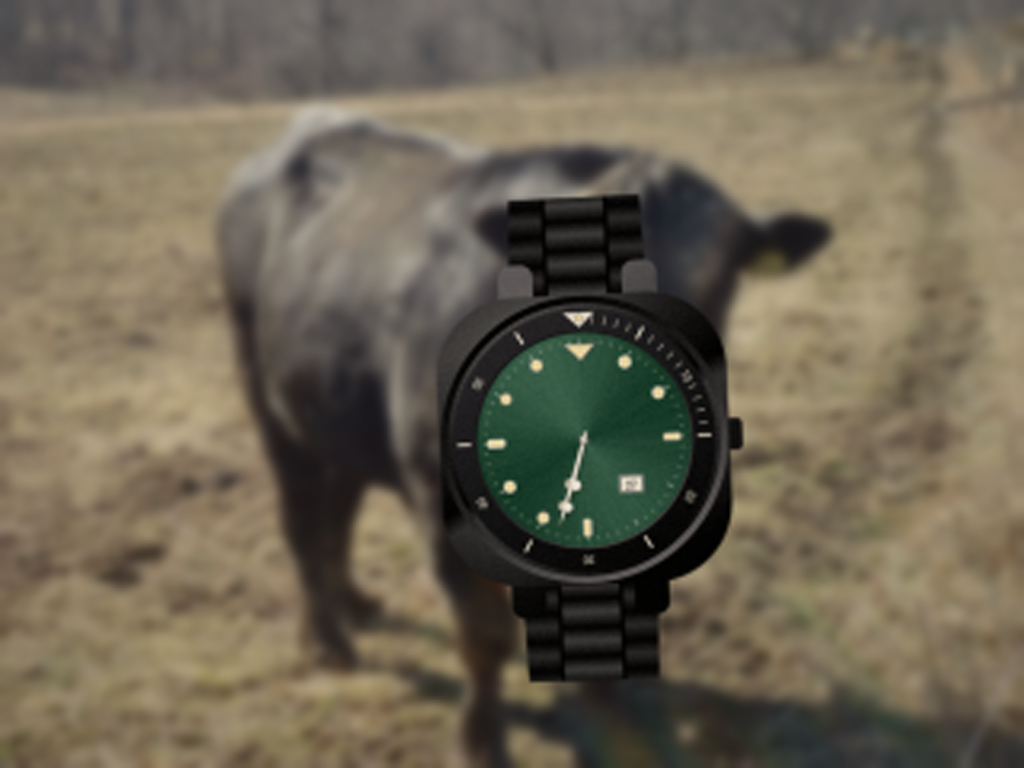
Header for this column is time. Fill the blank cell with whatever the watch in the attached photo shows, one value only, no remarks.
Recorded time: 6:33
